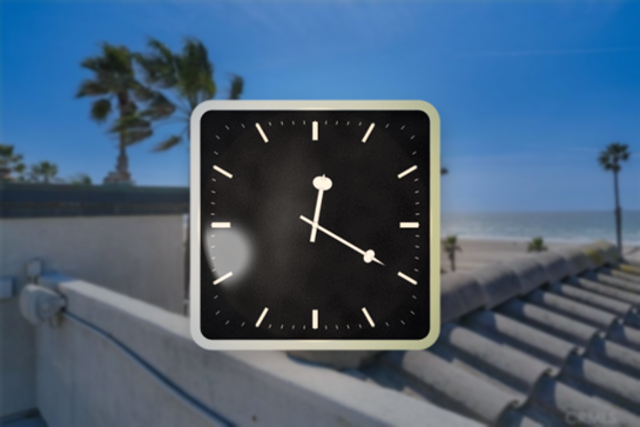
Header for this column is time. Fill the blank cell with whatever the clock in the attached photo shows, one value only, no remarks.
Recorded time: 12:20
